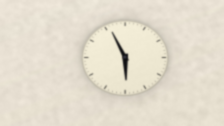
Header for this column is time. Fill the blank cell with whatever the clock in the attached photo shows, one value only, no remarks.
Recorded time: 5:56
